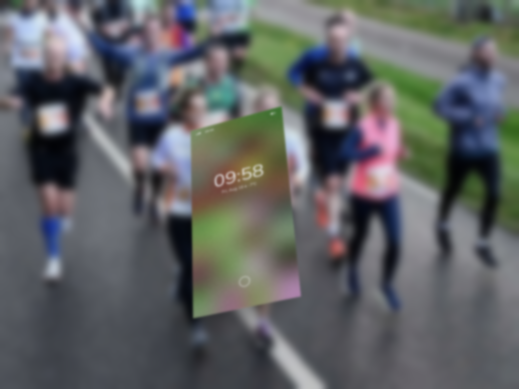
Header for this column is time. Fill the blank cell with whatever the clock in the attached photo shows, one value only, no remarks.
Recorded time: 9:58
